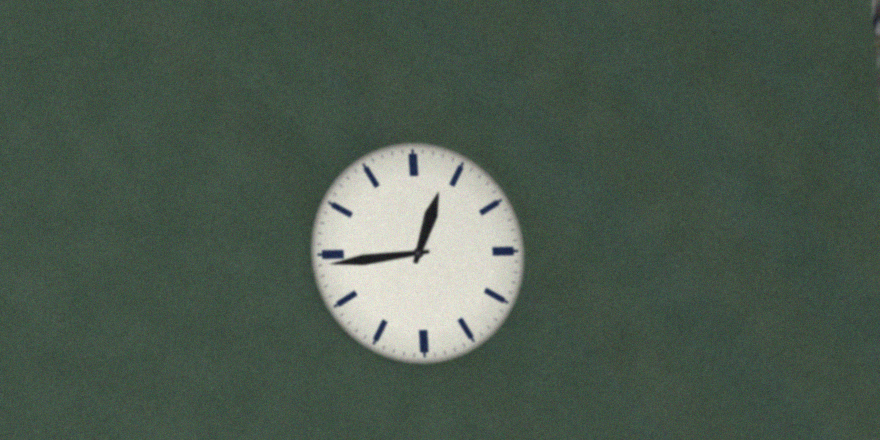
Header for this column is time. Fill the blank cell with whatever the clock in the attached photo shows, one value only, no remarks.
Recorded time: 12:44
